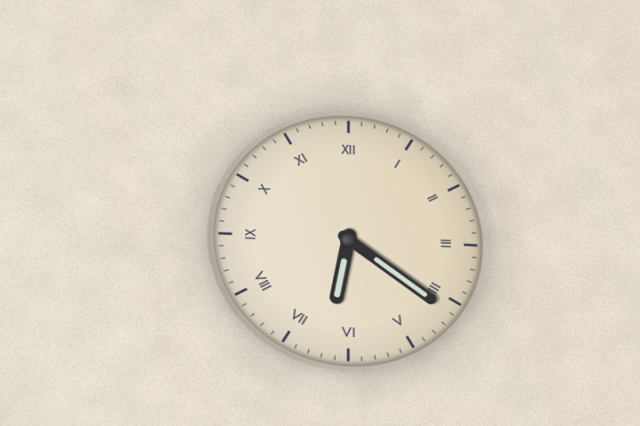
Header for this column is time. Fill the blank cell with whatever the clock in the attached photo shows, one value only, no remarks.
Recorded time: 6:21
